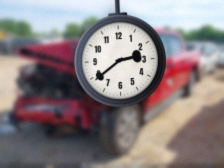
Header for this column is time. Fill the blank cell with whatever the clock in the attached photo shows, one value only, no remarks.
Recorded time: 2:39
